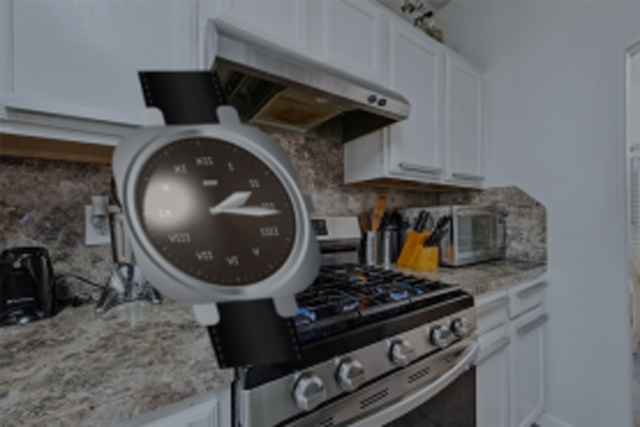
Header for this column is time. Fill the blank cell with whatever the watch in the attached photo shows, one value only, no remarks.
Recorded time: 2:16
